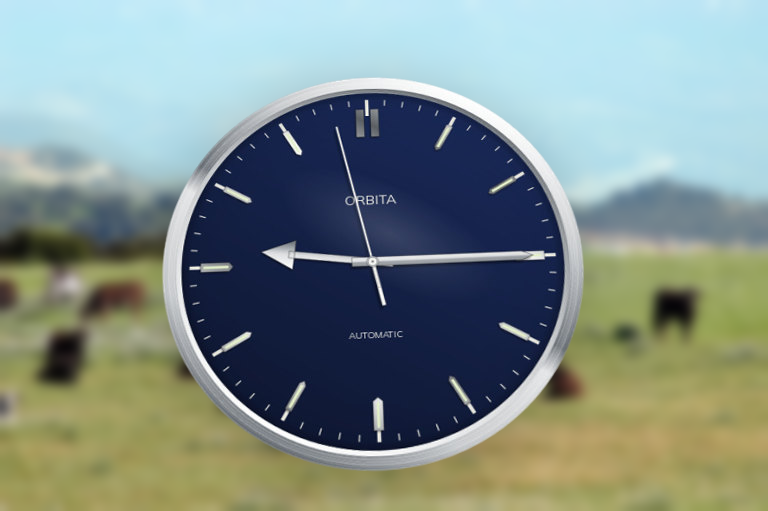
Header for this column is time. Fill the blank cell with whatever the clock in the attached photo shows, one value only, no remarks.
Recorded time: 9:14:58
